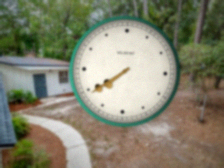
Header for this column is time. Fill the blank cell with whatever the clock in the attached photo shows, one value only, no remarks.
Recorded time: 7:39
